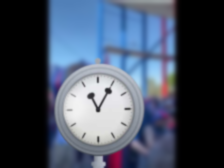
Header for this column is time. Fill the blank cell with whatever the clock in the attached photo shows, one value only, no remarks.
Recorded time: 11:05
